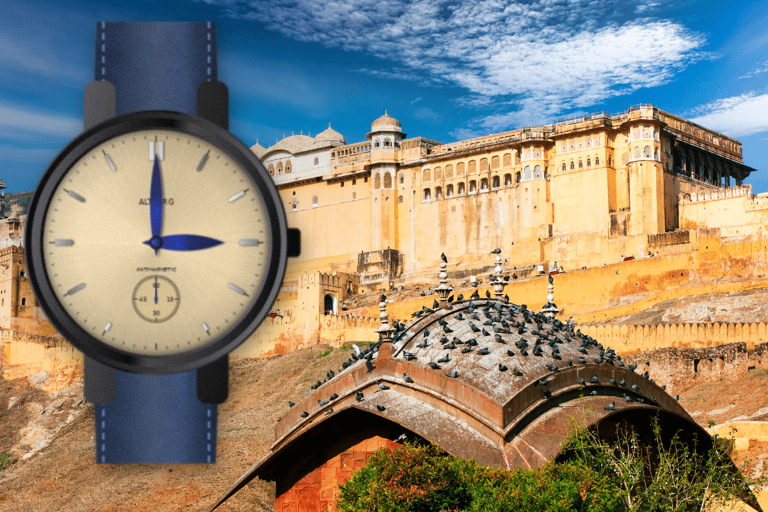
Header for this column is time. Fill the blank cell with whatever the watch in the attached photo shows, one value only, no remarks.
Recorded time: 3:00
